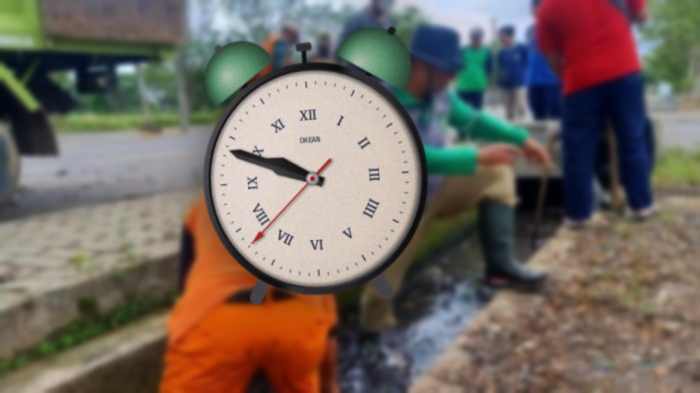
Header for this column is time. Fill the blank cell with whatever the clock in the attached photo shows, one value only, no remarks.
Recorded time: 9:48:38
